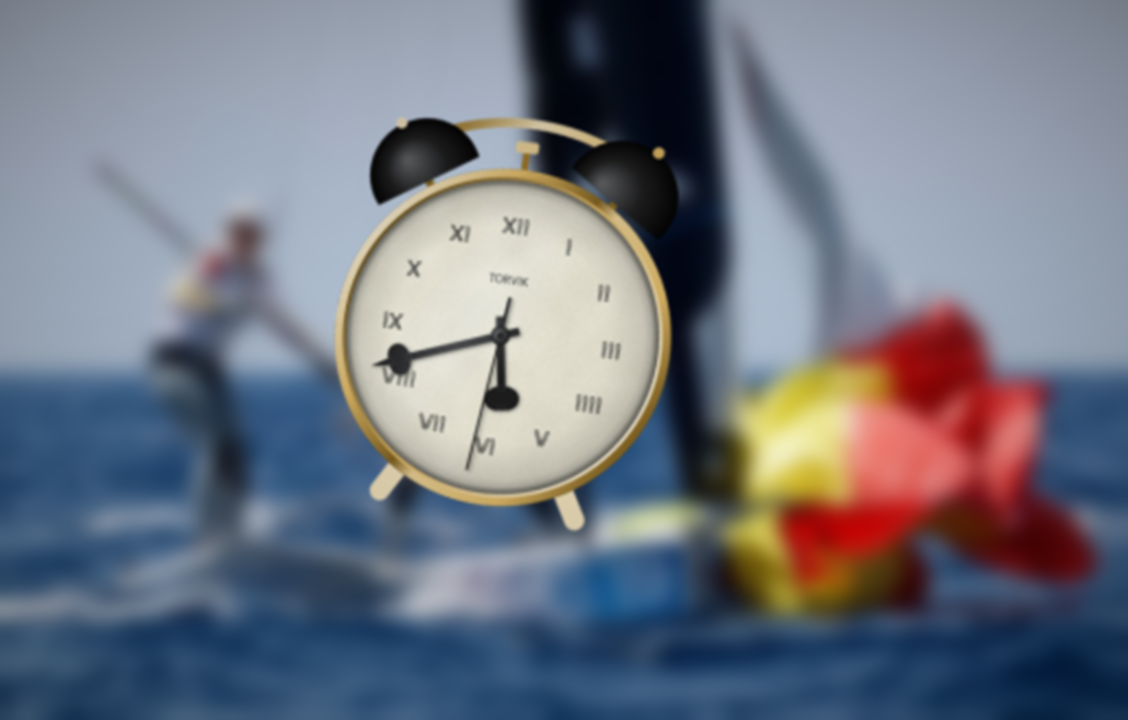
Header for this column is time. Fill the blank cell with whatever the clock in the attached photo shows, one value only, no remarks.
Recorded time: 5:41:31
